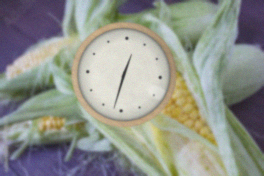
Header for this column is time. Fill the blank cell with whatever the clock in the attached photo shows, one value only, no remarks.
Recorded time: 12:32
